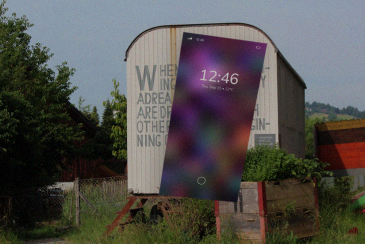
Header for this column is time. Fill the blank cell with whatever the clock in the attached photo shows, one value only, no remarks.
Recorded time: 12:46
